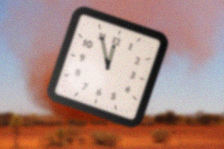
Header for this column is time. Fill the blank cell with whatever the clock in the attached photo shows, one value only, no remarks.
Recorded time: 11:55
